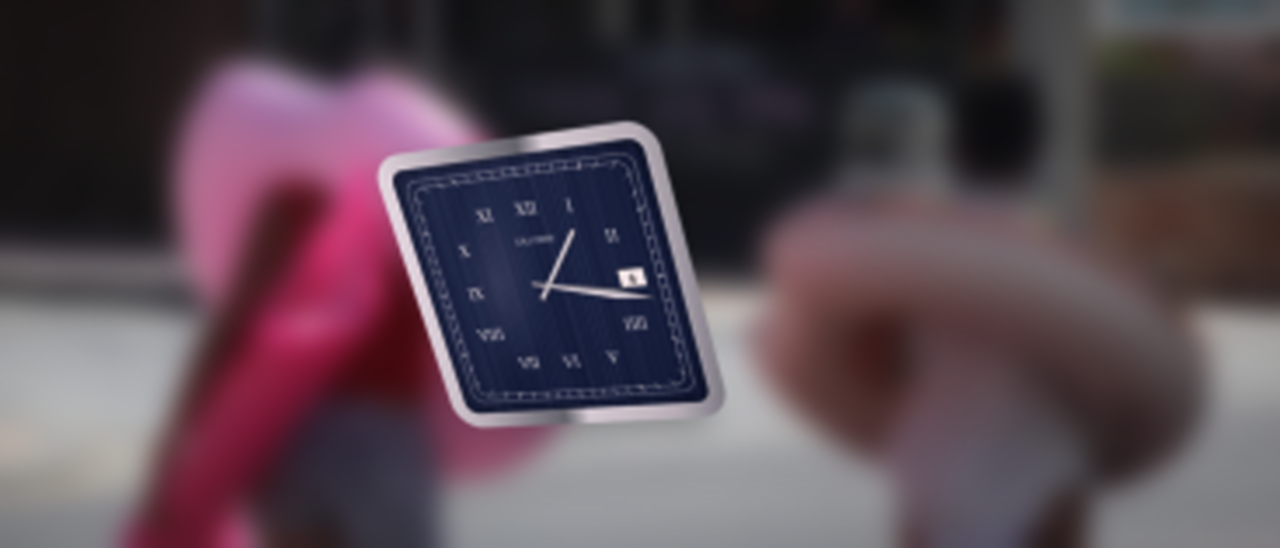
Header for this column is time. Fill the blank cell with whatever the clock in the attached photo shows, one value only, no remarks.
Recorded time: 1:17
